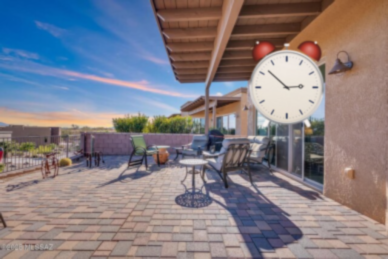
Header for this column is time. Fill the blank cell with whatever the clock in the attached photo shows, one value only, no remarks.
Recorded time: 2:52
